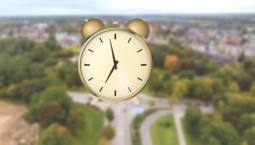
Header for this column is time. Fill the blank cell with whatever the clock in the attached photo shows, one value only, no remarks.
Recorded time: 6:58
